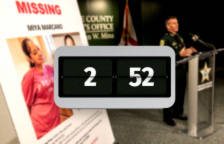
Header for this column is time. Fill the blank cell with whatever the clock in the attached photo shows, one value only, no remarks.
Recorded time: 2:52
